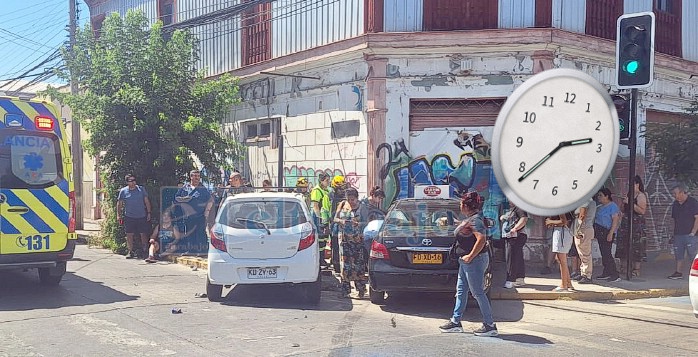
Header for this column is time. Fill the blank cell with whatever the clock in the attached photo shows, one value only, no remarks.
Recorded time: 2:38
